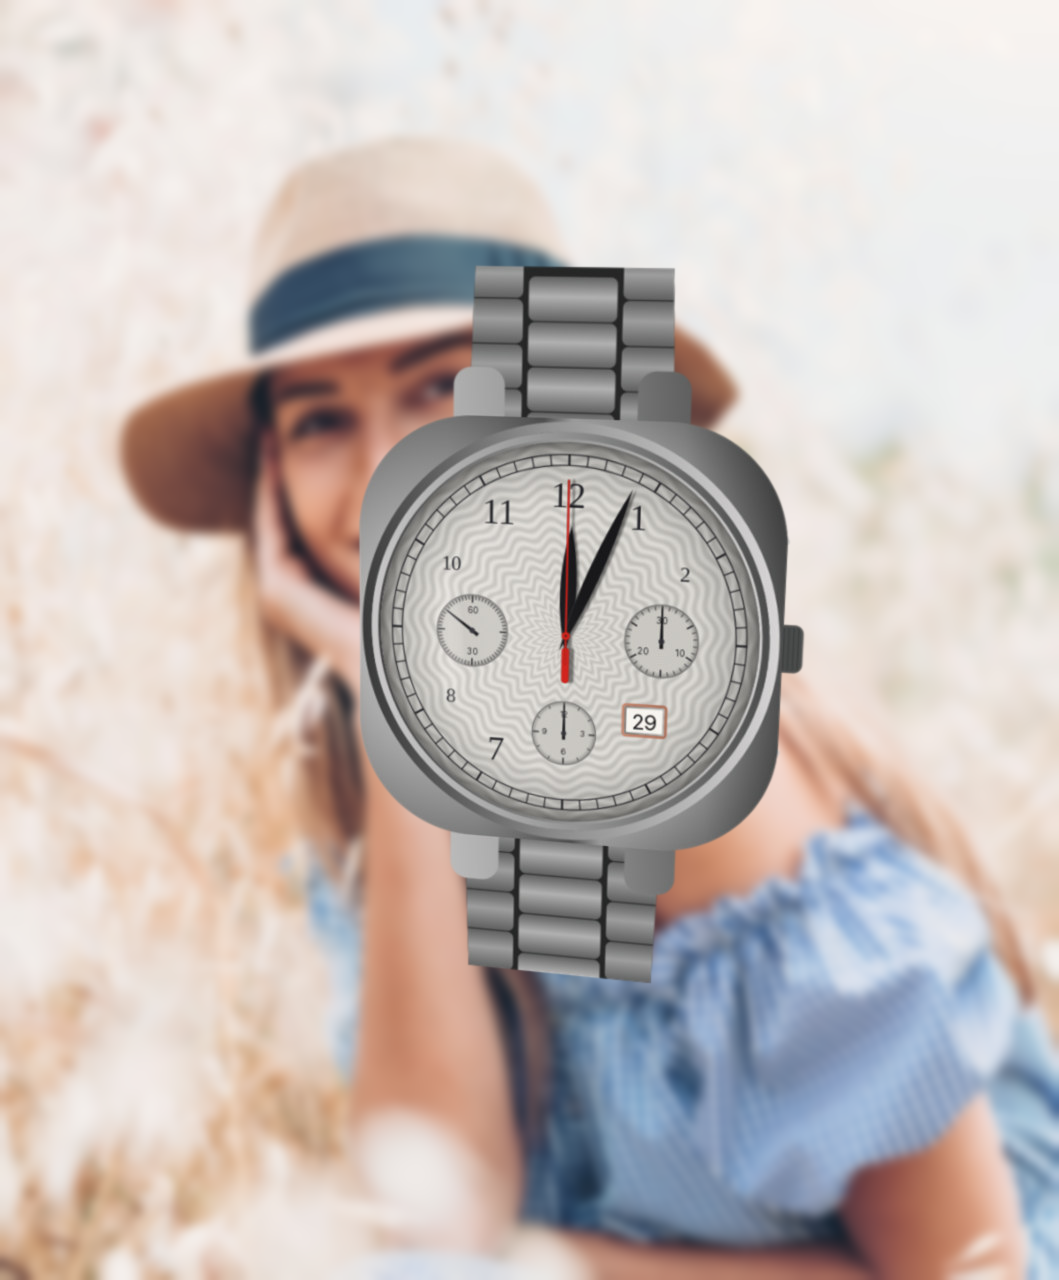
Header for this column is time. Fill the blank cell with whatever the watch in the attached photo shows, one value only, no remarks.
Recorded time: 12:03:51
